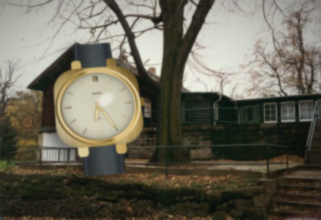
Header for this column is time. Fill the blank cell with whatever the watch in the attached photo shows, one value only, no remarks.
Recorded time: 6:25
